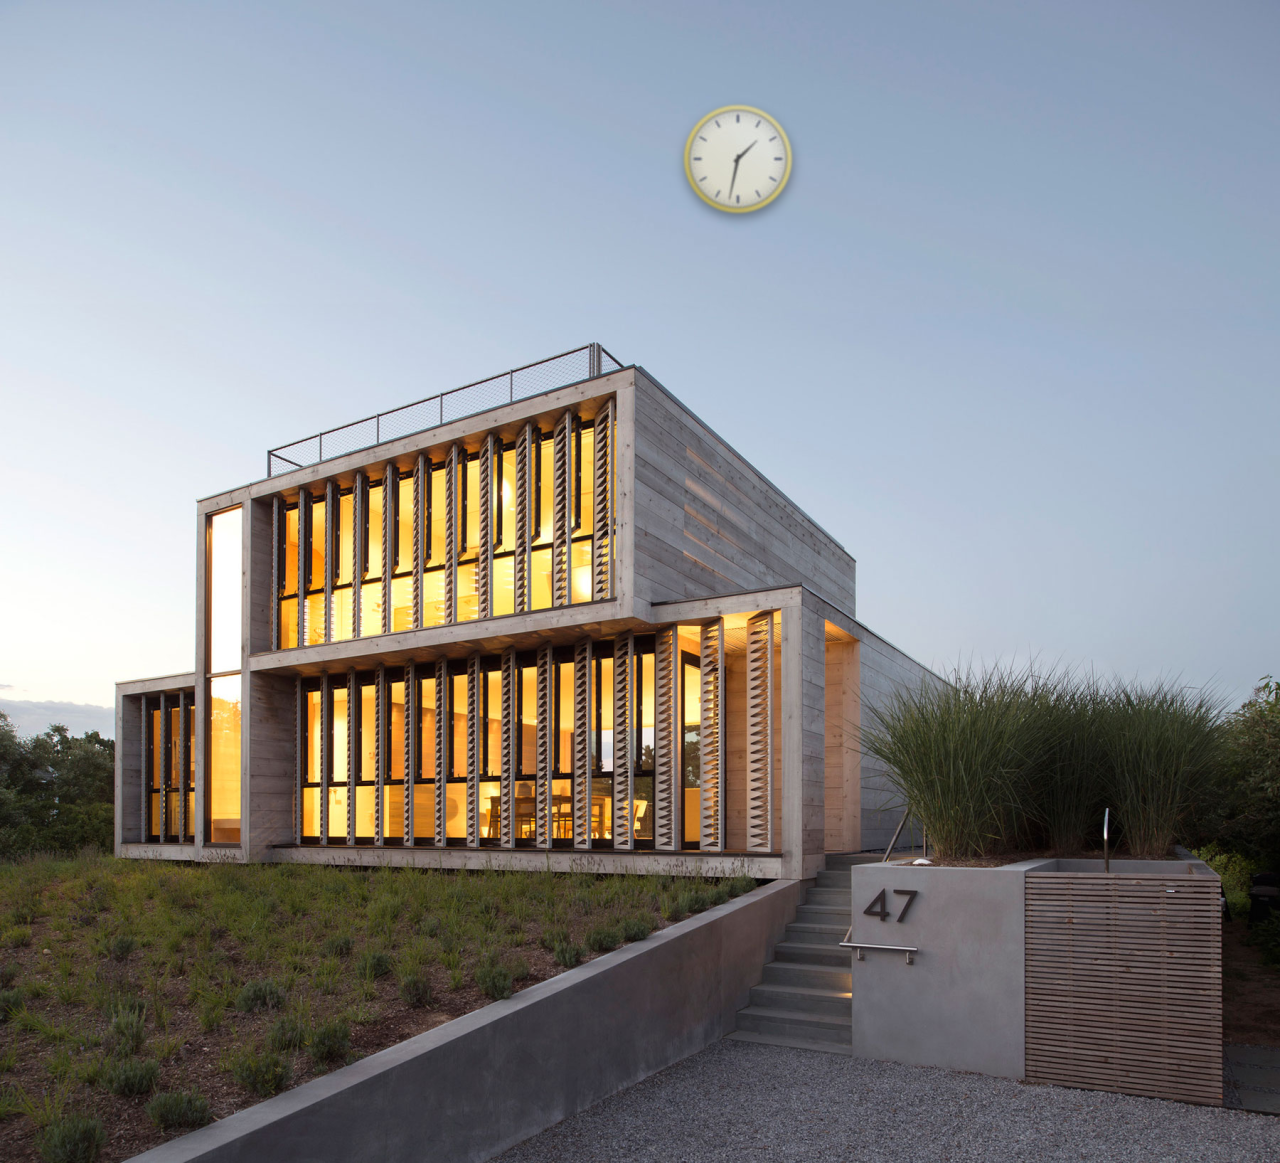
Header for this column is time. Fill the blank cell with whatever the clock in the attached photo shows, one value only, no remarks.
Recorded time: 1:32
